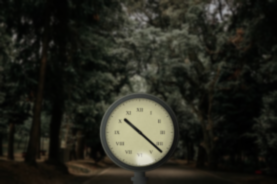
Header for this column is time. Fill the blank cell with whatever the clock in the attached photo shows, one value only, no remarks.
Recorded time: 10:22
